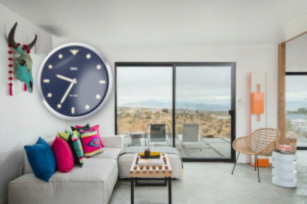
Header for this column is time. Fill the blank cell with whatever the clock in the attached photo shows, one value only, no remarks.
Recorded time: 9:35
